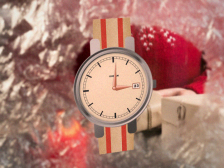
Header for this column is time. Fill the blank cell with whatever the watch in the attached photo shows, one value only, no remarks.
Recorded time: 3:01
